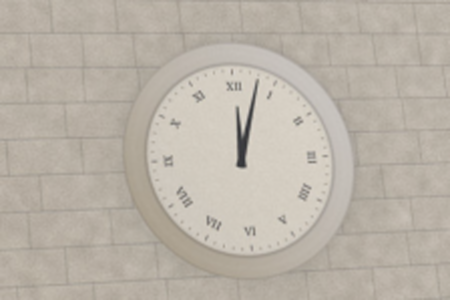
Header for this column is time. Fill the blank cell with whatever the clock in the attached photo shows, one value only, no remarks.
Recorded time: 12:03
